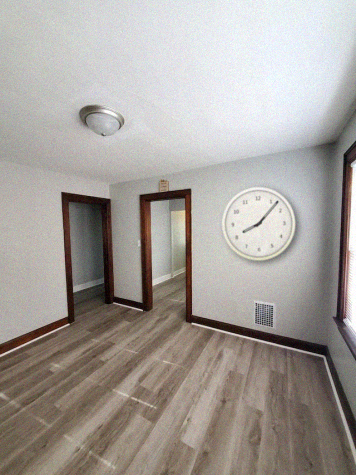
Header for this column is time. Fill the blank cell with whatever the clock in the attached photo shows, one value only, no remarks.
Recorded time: 8:07
